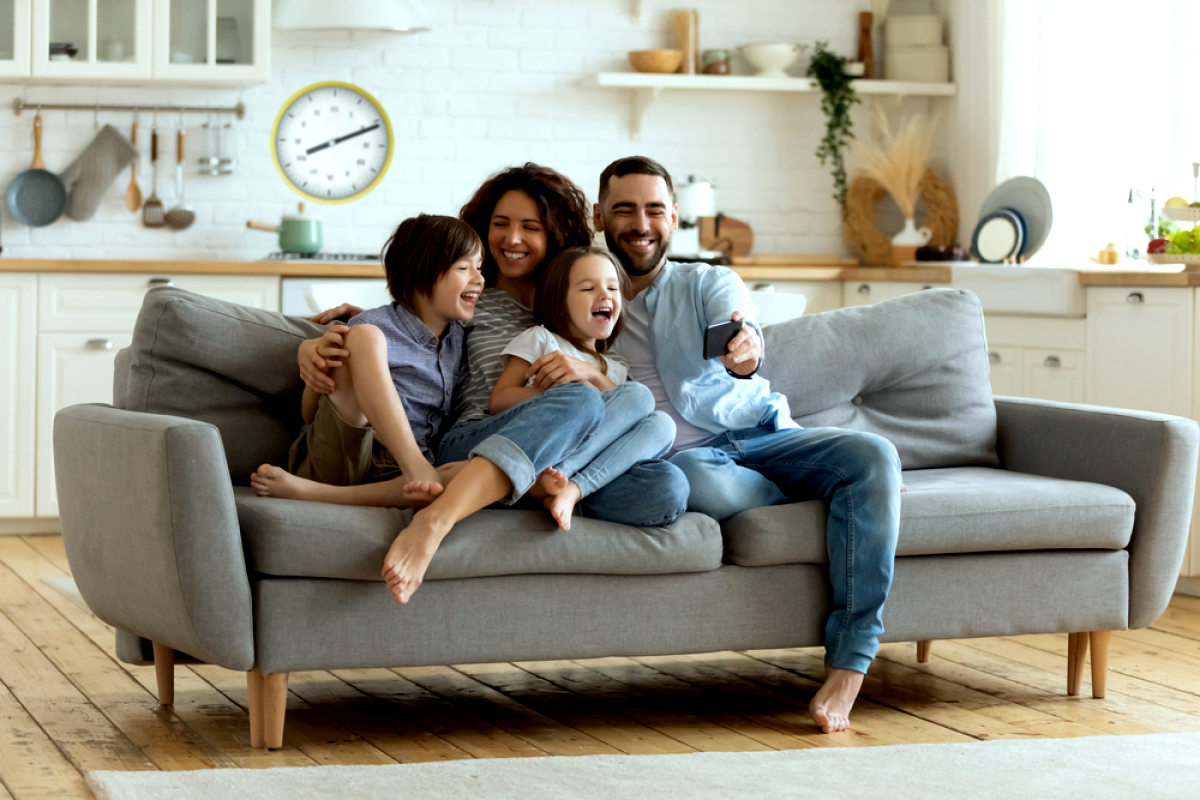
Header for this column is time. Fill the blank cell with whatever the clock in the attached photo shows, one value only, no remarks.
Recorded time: 8:11
